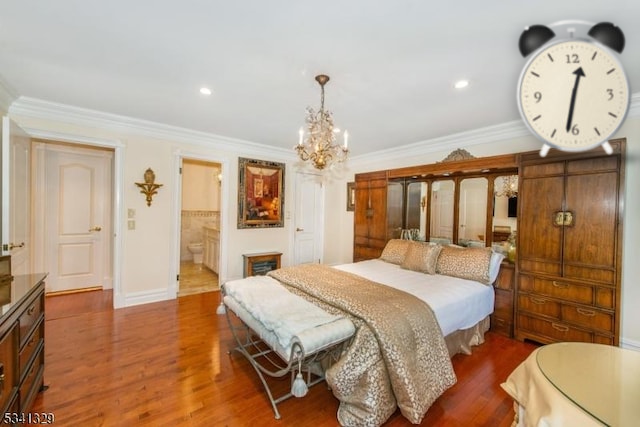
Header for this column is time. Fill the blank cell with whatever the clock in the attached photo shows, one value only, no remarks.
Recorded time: 12:32
